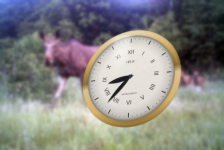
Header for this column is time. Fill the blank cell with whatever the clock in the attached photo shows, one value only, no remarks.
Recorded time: 8:37
